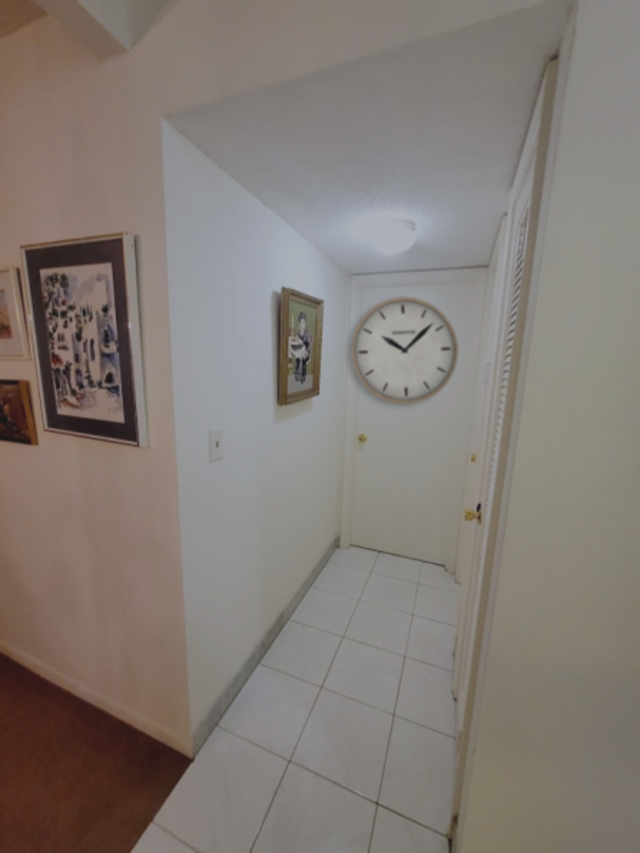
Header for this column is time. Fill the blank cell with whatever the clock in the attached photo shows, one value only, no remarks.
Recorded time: 10:08
